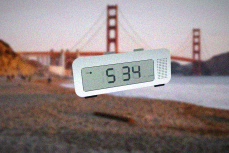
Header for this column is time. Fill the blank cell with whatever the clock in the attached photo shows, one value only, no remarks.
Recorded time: 5:34
